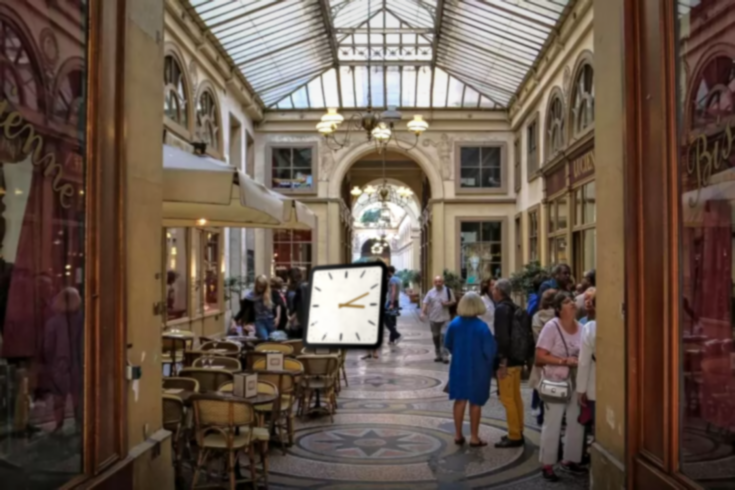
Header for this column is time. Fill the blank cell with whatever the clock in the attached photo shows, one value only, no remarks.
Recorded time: 3:11
